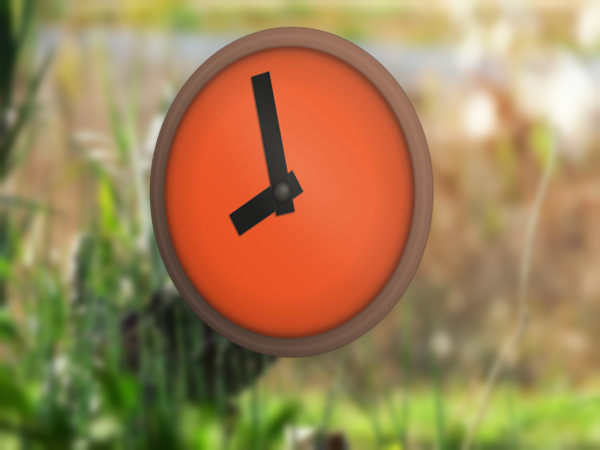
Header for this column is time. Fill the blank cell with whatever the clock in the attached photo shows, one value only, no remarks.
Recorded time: 7:58
